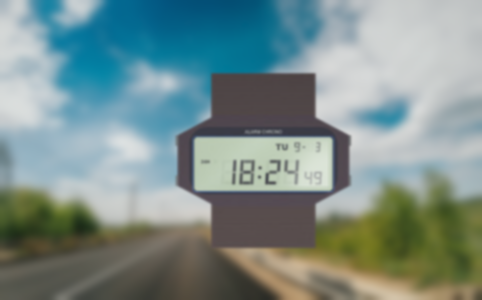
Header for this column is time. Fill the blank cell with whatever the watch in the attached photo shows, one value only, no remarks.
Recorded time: 18:24
